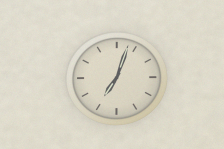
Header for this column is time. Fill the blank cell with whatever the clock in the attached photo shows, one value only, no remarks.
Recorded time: 7:03
